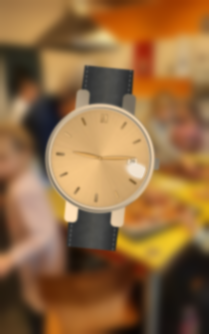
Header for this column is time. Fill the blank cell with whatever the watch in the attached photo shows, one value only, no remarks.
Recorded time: 9:14
